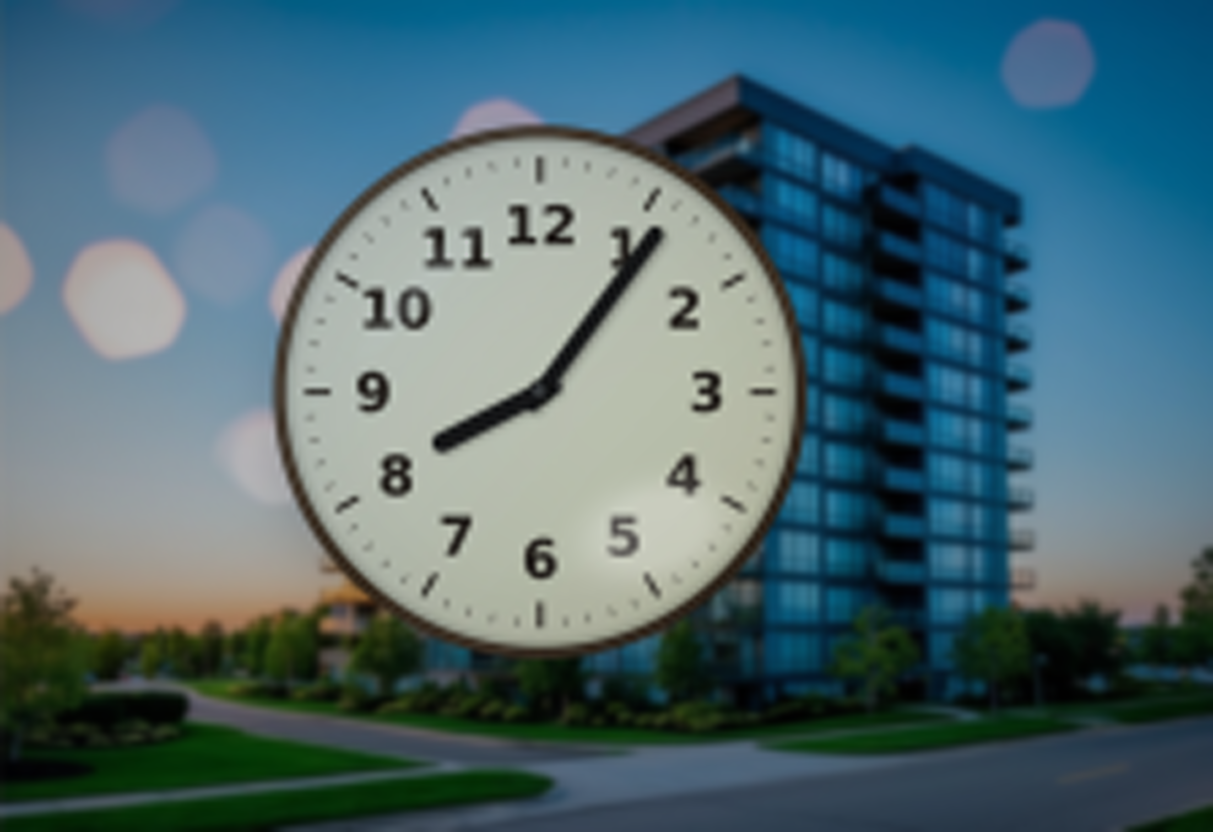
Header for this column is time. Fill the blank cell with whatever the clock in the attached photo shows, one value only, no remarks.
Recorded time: 8:06
